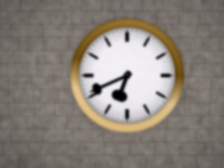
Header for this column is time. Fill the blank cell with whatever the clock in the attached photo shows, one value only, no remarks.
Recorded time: 6:41
